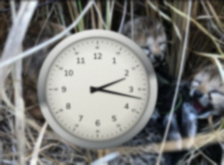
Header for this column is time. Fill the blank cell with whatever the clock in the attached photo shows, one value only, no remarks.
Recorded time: 2:17
